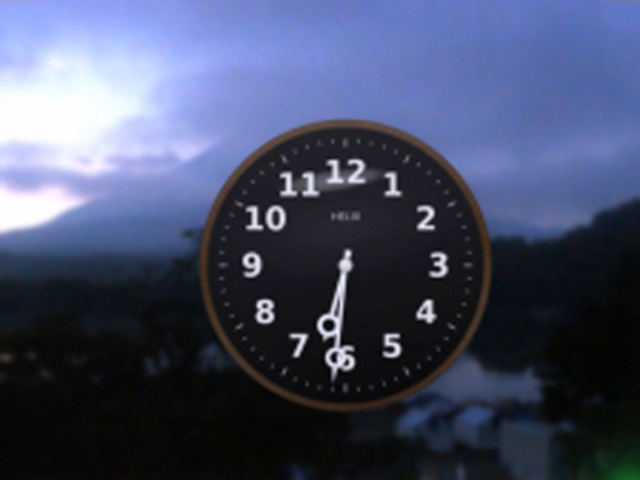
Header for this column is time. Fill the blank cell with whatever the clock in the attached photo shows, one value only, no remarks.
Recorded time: 6:31
